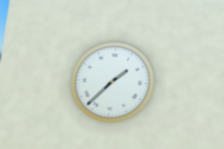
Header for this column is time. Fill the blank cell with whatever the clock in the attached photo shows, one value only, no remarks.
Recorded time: 1:37
